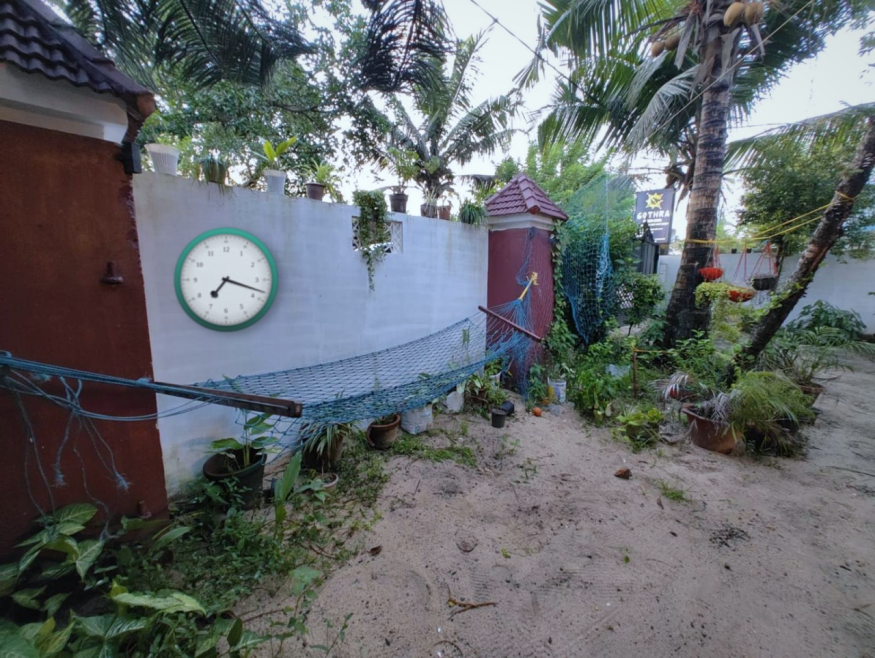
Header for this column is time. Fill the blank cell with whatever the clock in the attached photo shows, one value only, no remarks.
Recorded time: 7:18
